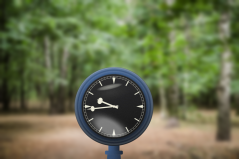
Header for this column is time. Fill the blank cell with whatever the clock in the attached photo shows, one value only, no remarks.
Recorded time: 9:44
